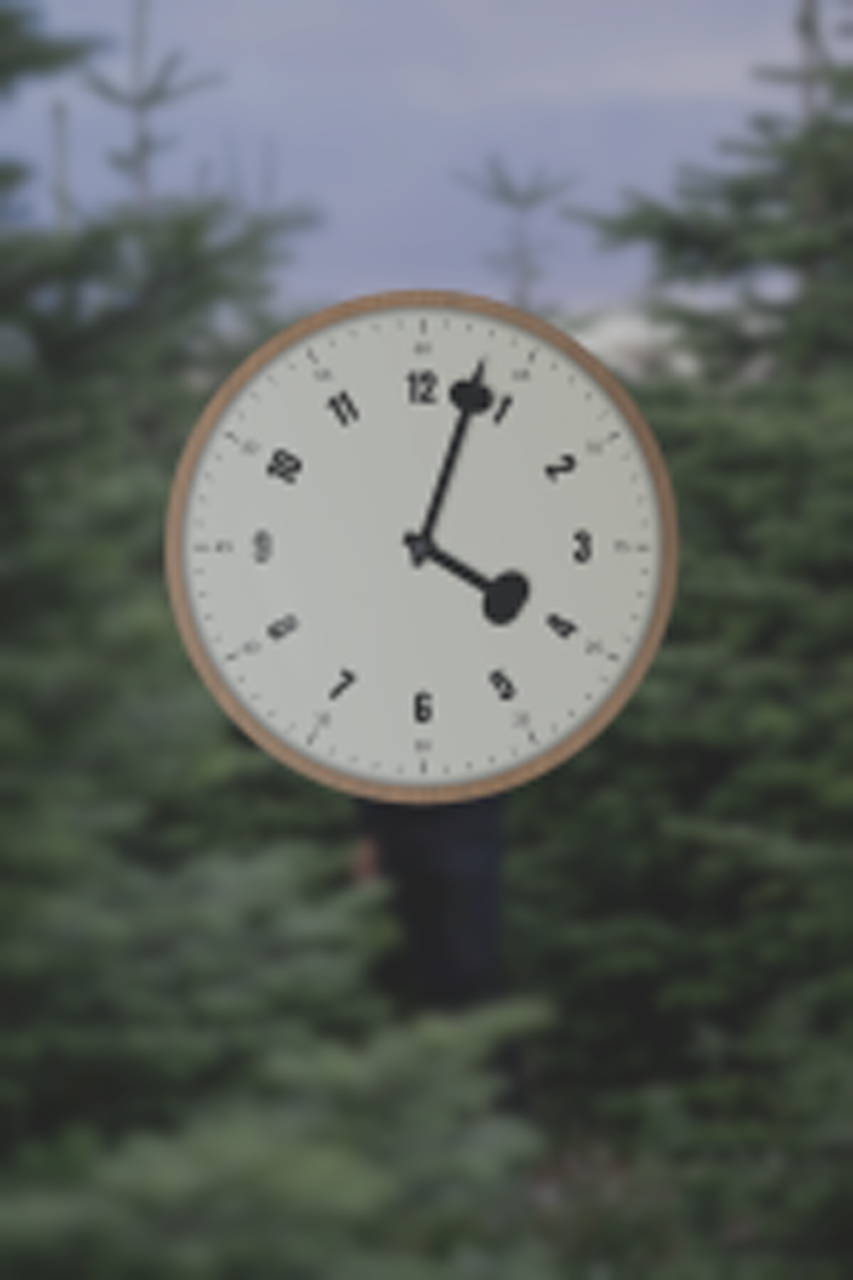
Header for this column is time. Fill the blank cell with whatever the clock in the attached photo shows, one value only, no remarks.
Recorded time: 4:03
